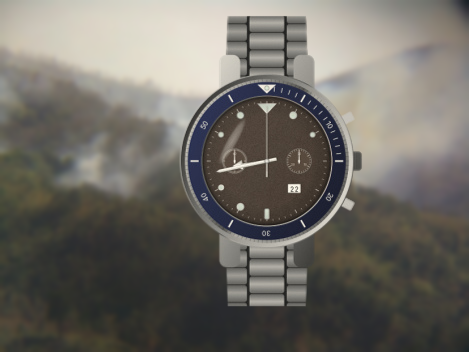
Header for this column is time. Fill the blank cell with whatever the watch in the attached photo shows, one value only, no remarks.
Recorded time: 8:43
